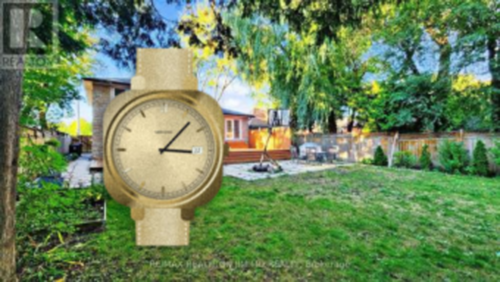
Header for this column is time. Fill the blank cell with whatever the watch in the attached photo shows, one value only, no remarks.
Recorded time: 3:07
